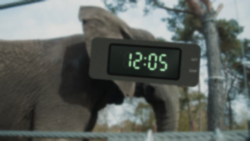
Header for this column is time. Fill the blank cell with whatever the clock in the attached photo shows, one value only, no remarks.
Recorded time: 12:05
